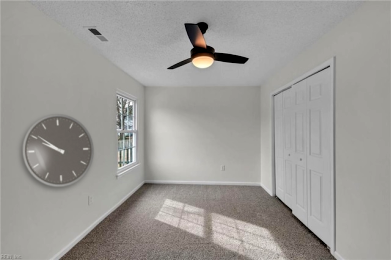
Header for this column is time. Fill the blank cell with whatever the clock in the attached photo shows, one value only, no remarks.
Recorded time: 9:51
